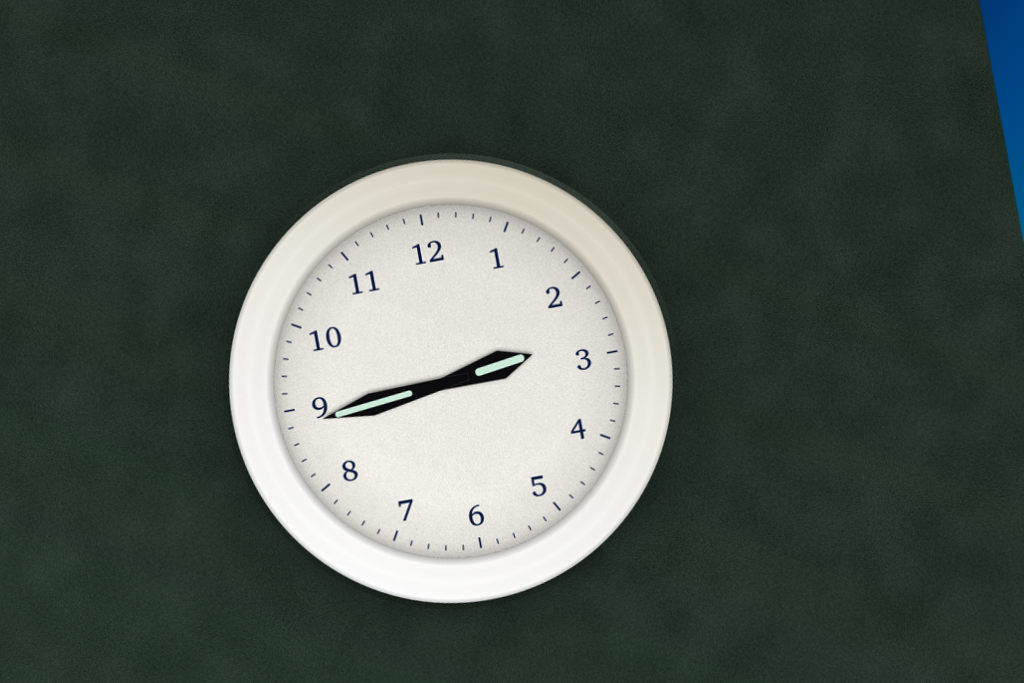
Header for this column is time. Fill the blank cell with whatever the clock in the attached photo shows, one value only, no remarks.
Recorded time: 2:44
